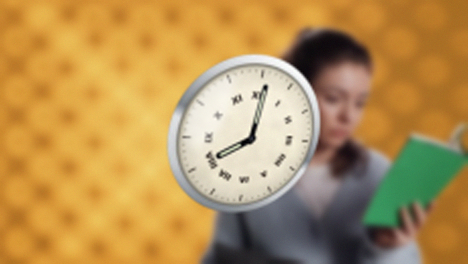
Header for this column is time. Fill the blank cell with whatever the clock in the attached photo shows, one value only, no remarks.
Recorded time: 8:01
